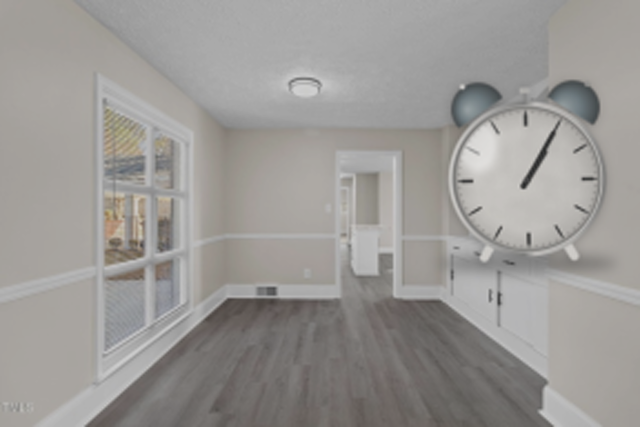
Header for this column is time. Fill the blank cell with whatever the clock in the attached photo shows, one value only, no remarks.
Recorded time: 1:05
